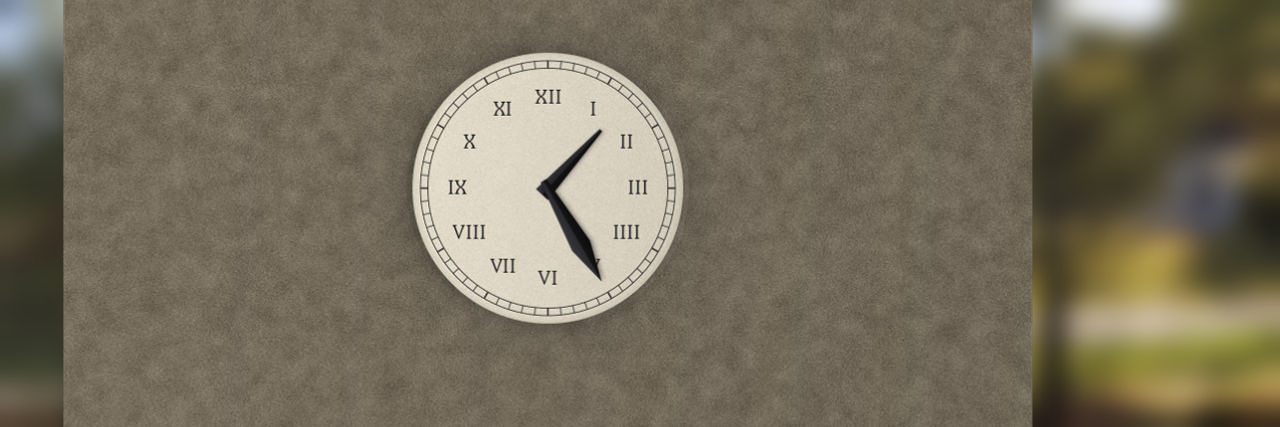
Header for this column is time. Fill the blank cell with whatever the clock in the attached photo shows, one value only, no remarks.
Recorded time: 1:25
